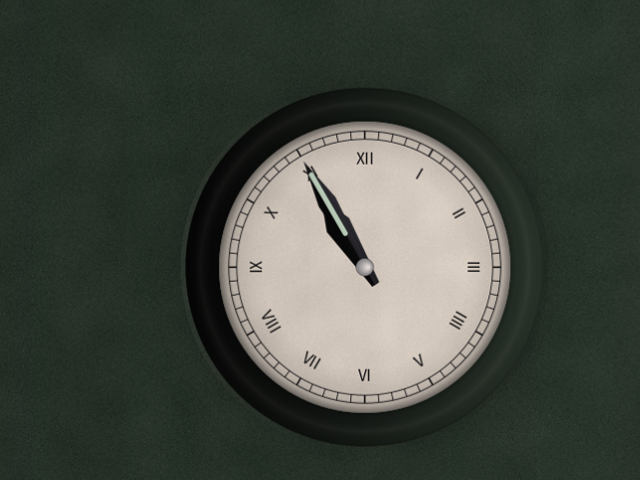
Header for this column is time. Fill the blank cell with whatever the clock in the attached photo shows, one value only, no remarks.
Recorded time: 10:55
